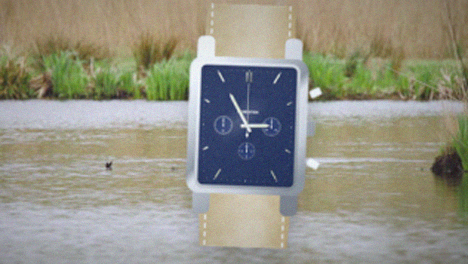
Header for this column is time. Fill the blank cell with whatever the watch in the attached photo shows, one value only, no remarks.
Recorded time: 2:55
